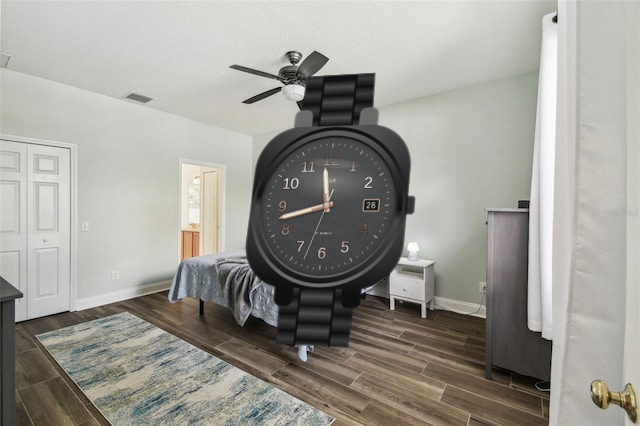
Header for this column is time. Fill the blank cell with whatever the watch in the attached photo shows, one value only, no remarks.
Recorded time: 11:42:33
